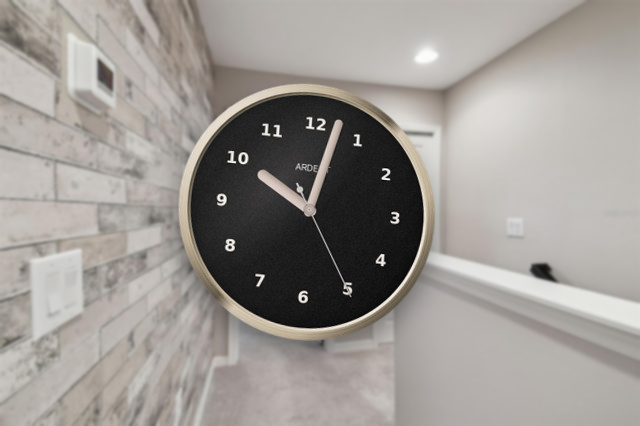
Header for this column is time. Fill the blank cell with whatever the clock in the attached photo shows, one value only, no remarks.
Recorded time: 10:02:25
